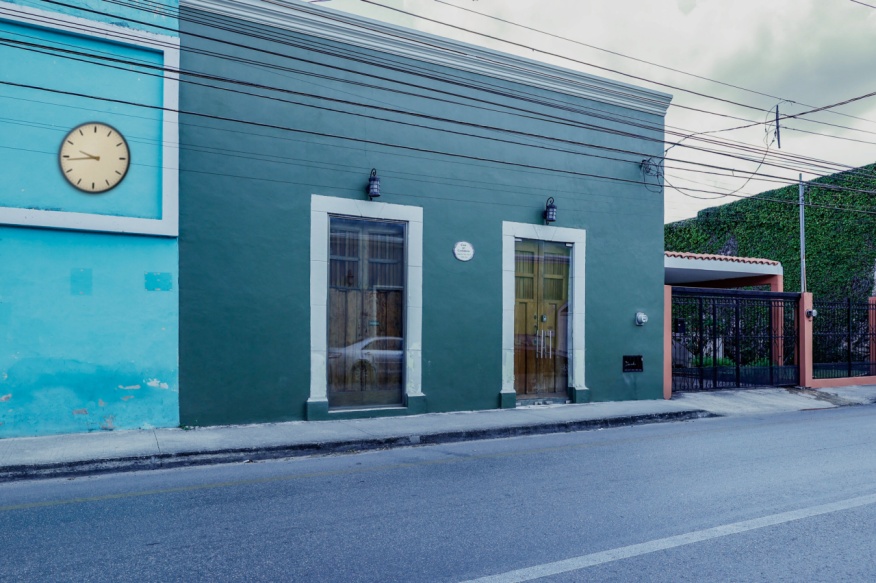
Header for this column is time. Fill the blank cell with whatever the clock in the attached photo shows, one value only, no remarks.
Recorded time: 9:44
